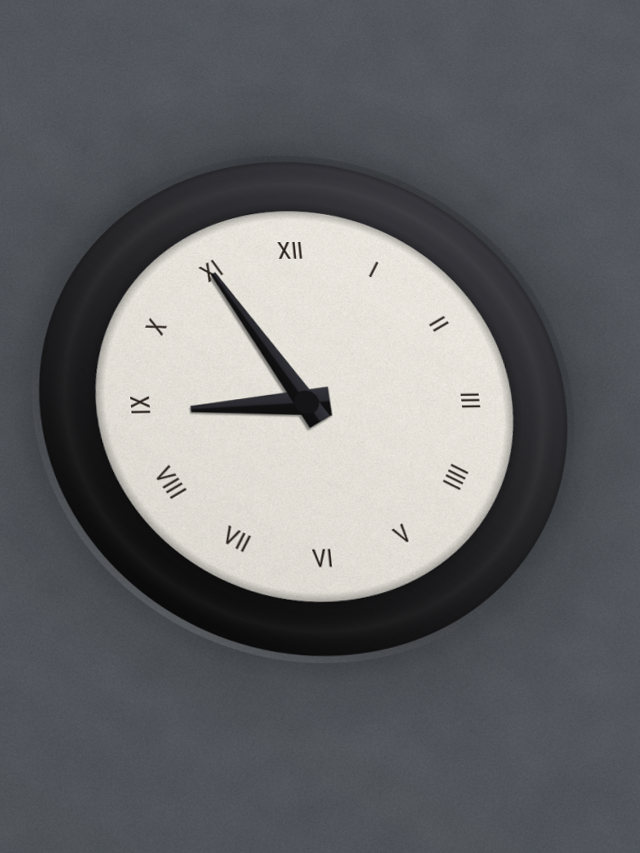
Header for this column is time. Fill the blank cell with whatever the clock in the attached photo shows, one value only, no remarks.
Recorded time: 8:55
